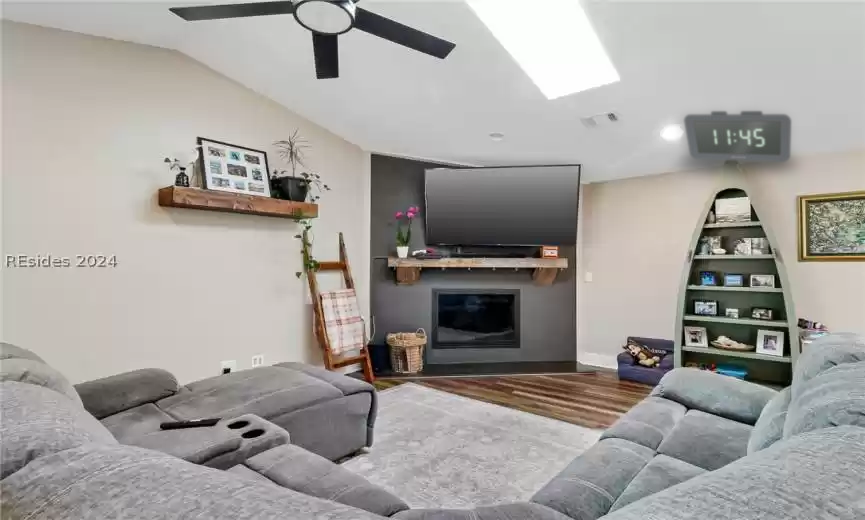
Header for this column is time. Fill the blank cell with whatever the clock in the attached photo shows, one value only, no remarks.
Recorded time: 11:45
